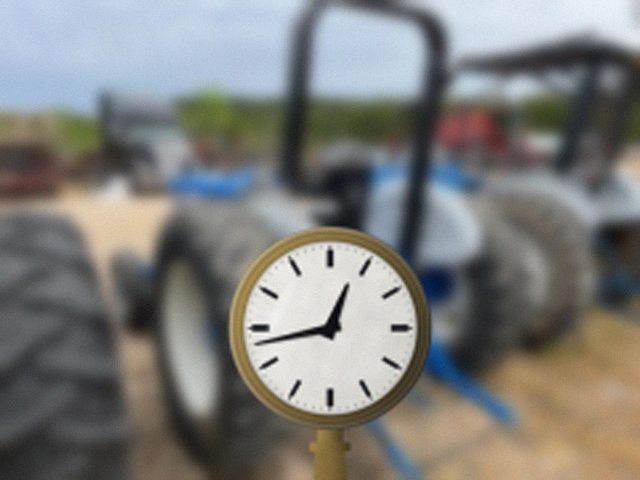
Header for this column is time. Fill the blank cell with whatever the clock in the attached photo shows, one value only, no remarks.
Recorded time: 12:43
